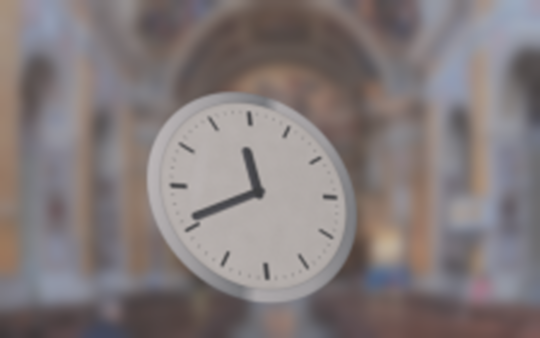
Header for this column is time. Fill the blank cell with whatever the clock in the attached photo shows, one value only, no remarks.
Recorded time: 11:41
